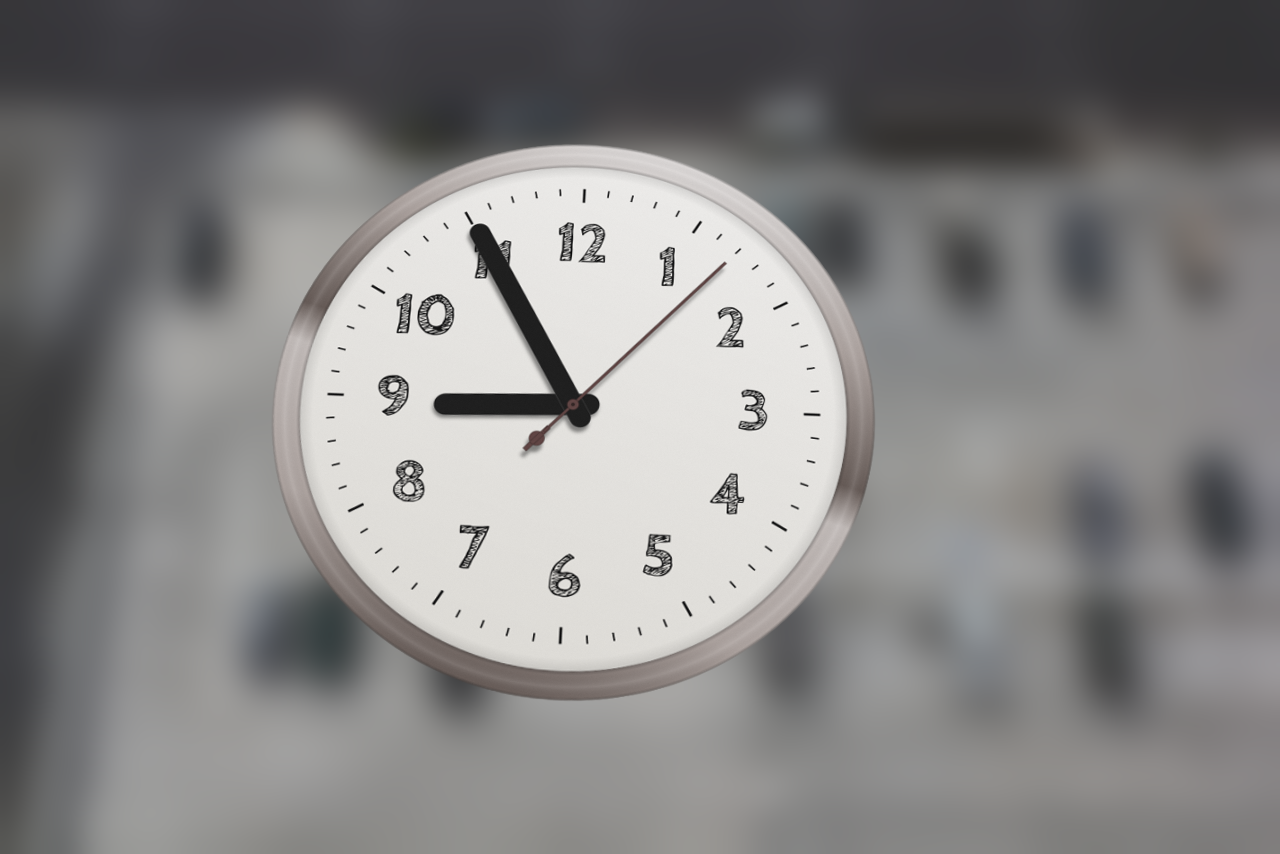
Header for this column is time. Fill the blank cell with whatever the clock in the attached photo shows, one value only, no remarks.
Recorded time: 8:55:07
